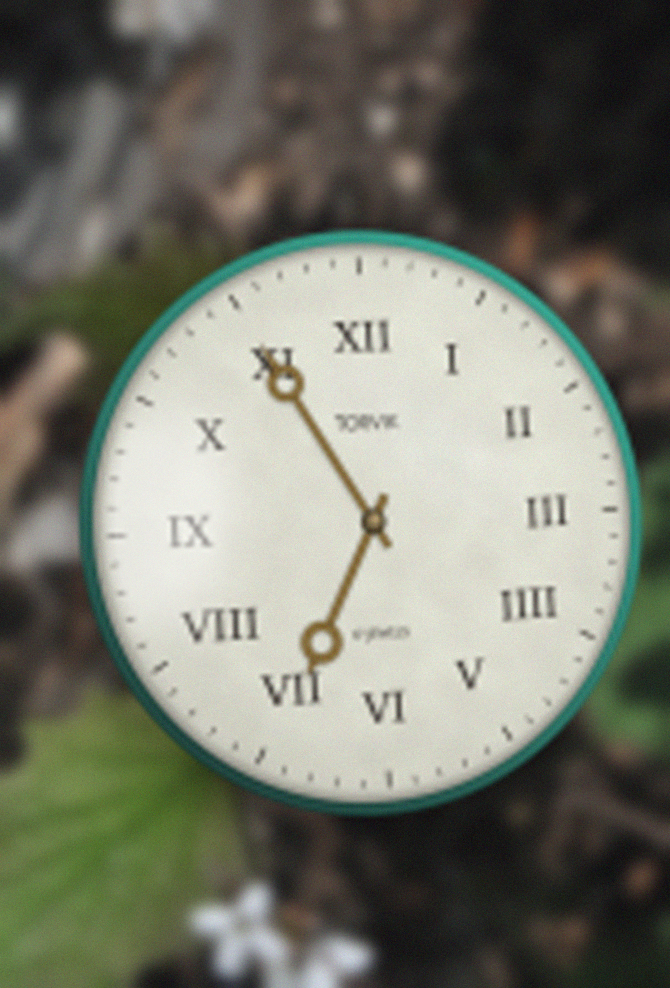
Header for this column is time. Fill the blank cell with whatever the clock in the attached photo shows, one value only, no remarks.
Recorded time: 6:55
